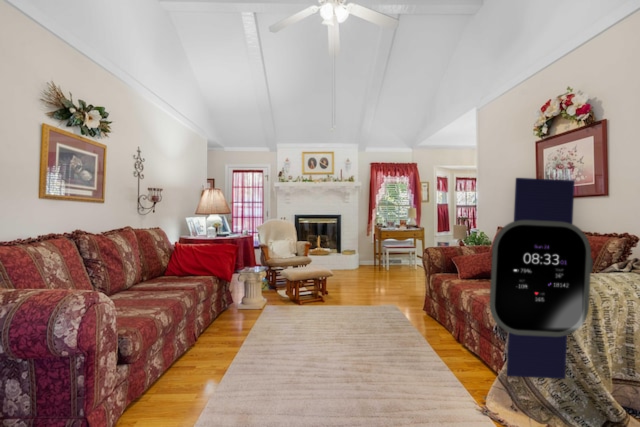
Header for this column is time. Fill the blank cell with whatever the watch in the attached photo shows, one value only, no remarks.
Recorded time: 8:33
